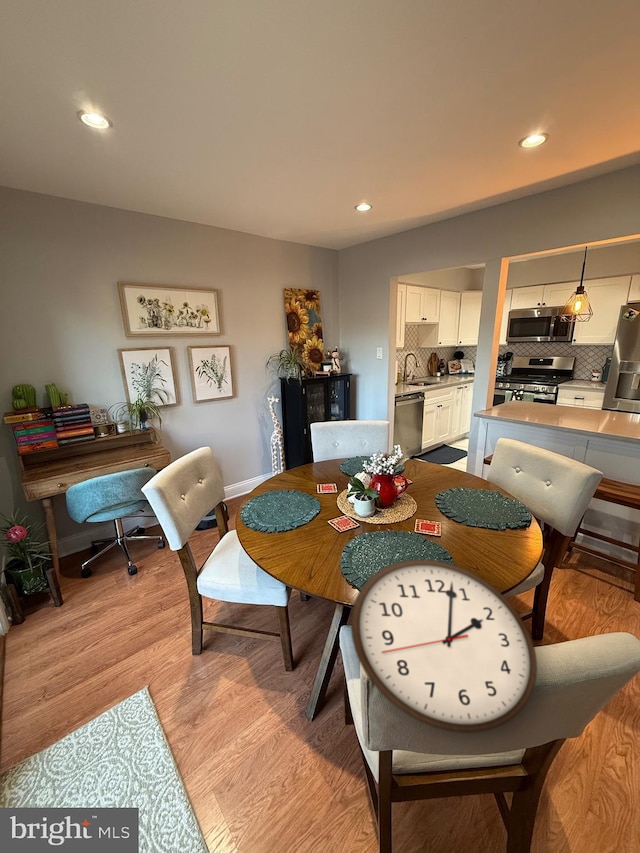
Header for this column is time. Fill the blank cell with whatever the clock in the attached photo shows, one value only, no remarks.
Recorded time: 2:02:43
